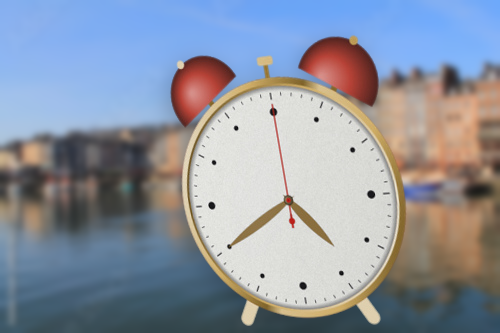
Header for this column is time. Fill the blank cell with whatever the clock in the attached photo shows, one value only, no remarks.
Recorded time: 4:40:00
